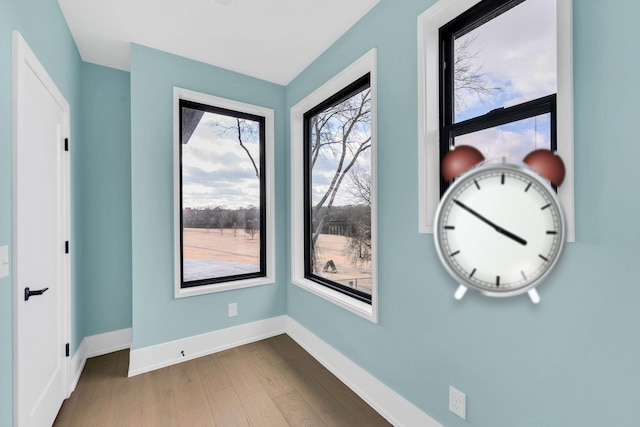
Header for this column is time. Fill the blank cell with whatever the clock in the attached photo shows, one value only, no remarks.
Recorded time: 3:50
